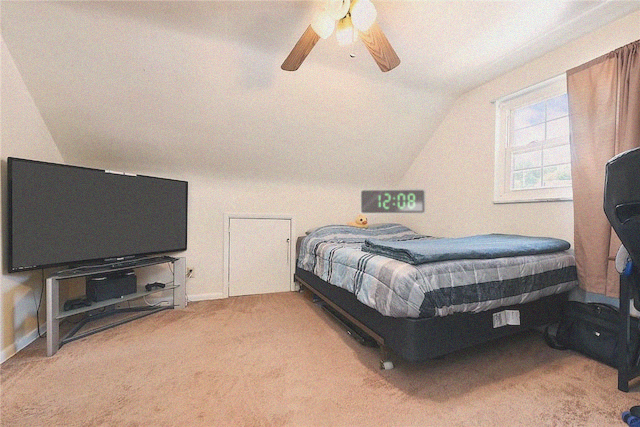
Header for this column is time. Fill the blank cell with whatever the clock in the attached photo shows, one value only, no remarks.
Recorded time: 12:08
